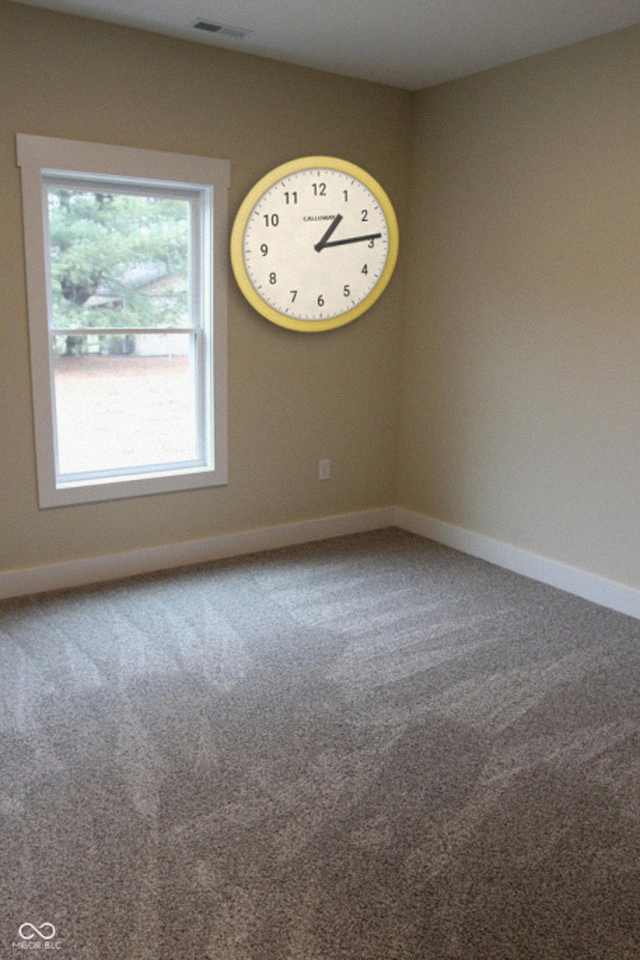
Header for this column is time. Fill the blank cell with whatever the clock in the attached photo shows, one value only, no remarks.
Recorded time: 1:14
